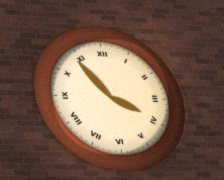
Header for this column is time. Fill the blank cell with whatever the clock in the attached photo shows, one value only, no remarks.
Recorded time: 3:54
